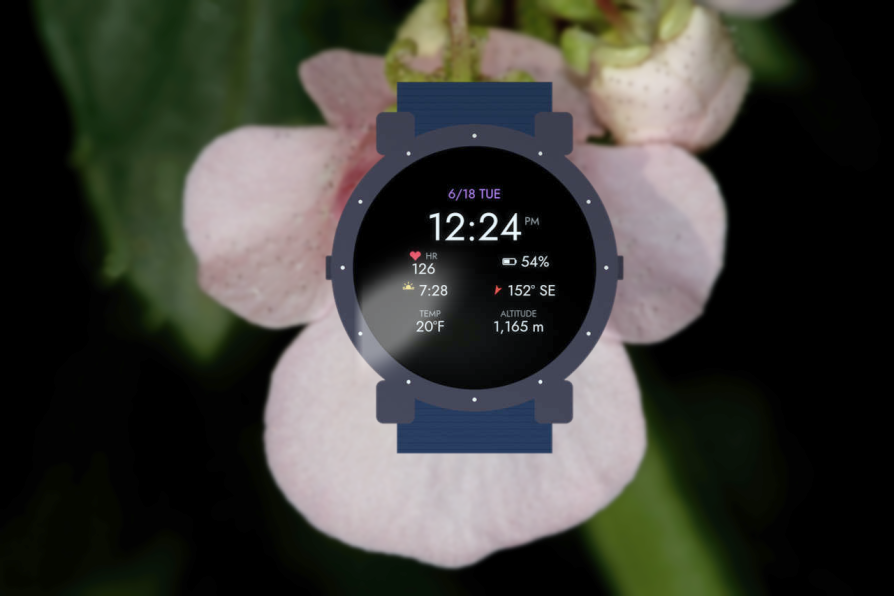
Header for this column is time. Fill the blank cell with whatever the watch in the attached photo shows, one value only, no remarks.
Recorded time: 12:24
